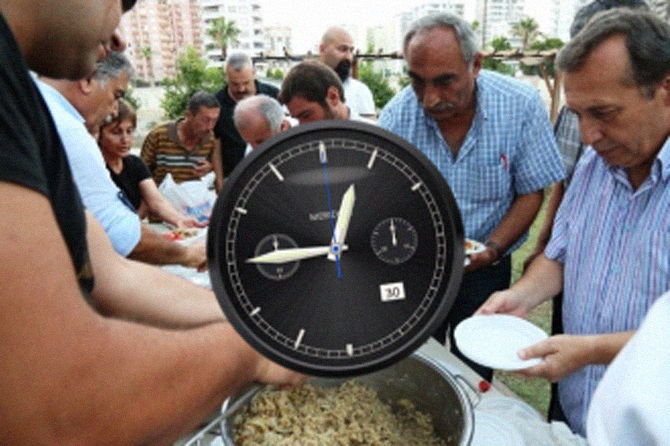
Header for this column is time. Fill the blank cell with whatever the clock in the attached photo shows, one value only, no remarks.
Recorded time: 12:45
